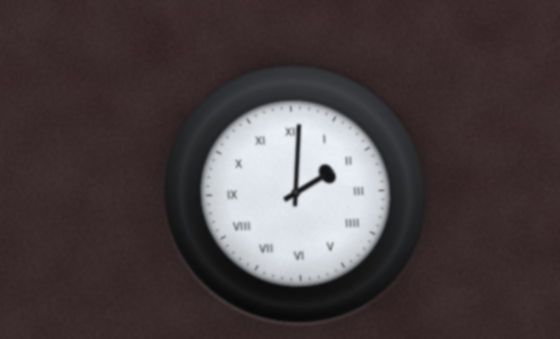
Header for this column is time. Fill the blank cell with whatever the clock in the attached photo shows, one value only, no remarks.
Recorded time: 2:01
